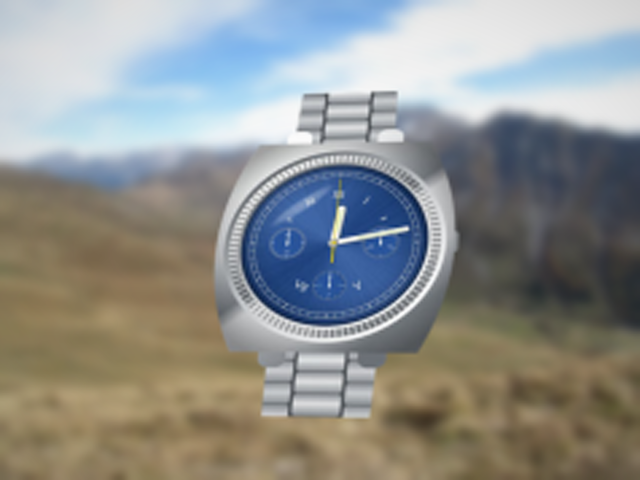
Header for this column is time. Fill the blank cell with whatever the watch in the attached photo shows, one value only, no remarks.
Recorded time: 12:13
